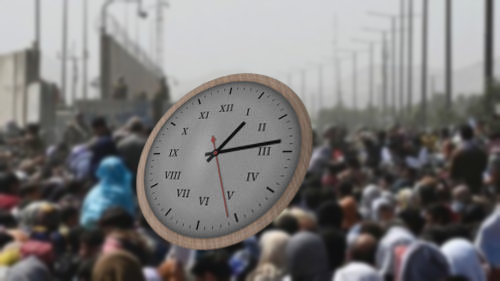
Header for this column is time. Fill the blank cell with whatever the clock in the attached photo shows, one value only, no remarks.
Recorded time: 1:13:26
